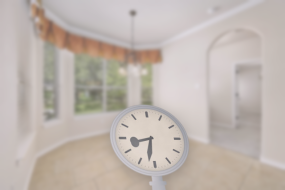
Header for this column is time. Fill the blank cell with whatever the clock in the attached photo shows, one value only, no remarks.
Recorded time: 8:32
